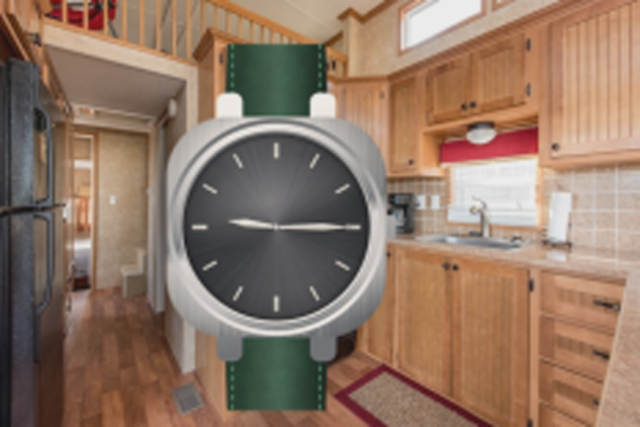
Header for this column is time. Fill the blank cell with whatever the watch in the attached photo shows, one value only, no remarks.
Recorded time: 9:15
